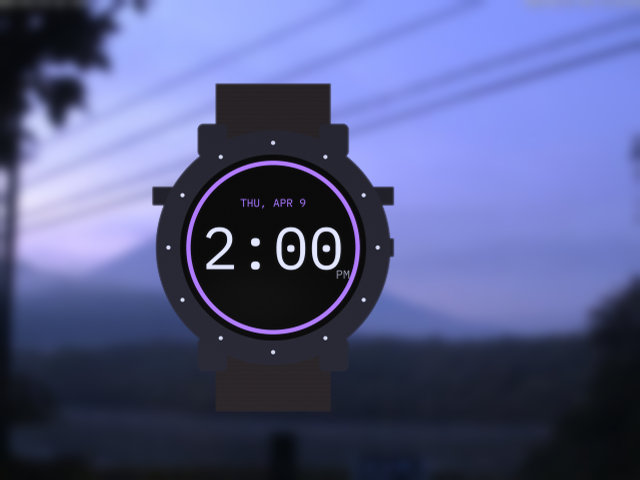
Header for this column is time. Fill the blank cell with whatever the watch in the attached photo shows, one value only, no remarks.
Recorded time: 2:00
